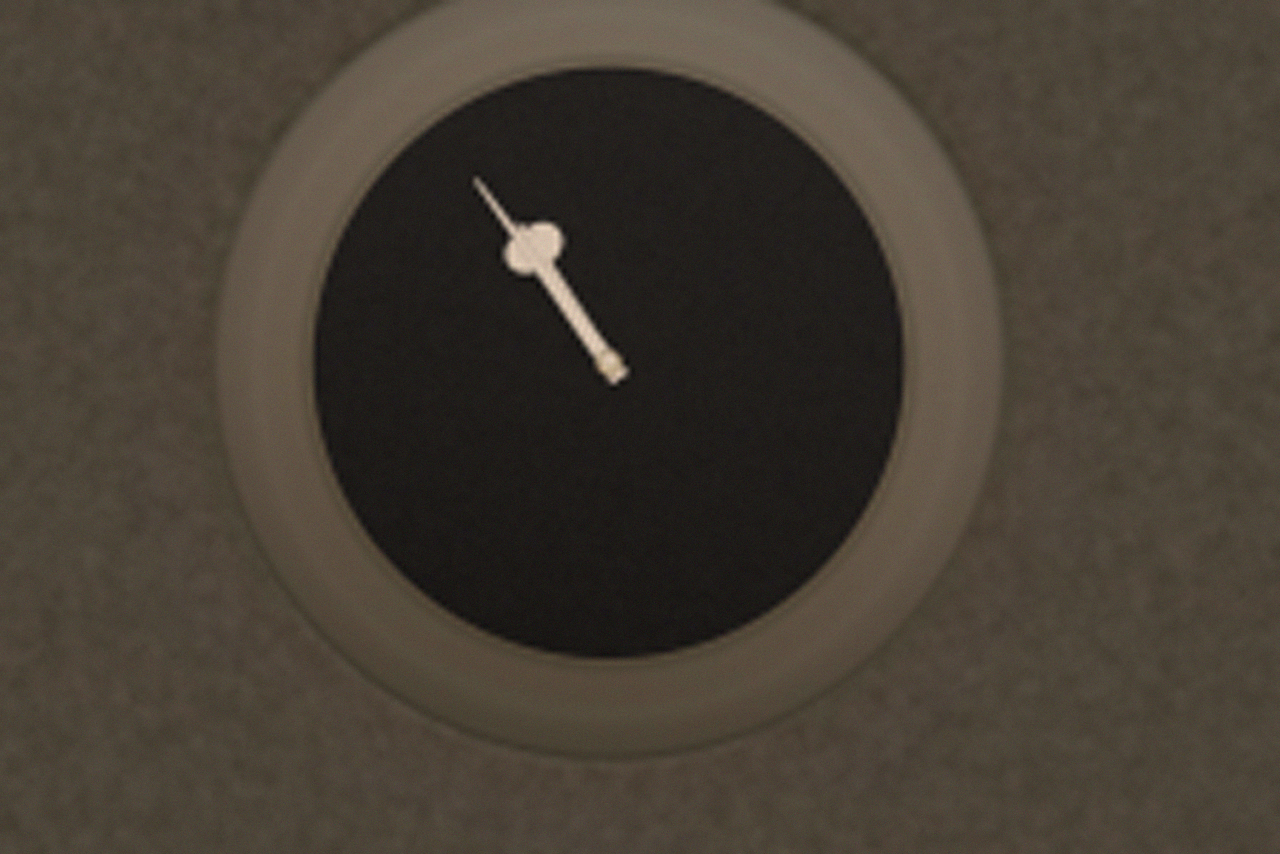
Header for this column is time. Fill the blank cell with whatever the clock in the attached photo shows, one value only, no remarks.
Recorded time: 10:54
